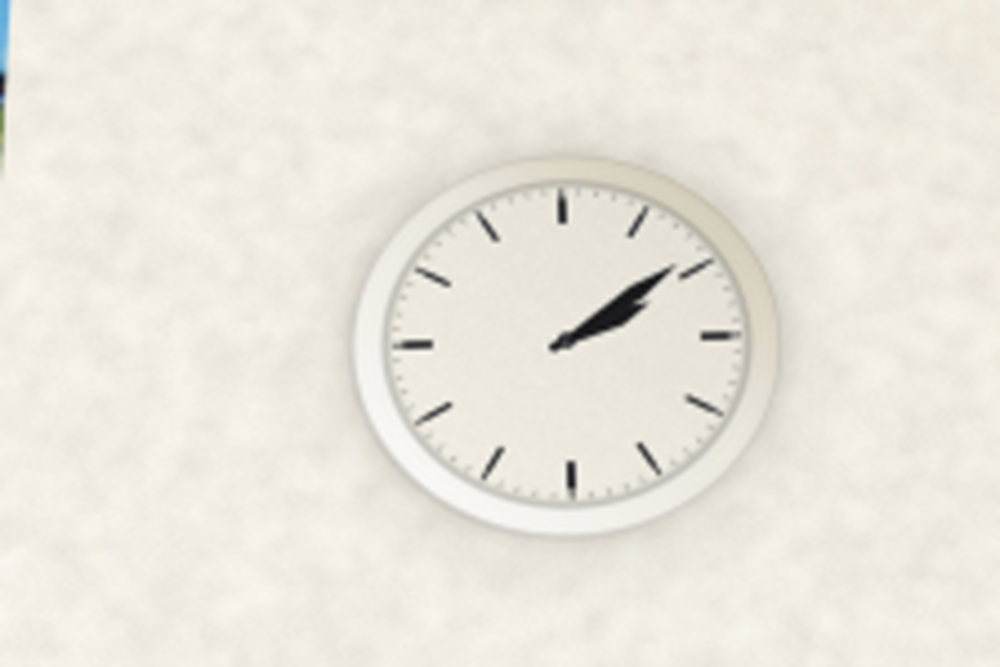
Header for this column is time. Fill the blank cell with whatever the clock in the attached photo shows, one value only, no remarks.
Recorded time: 2:09
